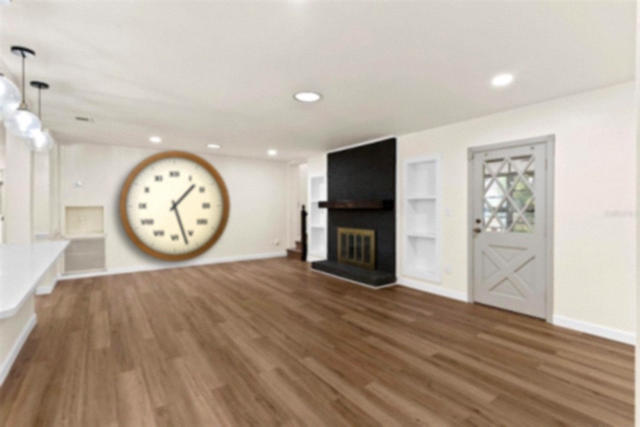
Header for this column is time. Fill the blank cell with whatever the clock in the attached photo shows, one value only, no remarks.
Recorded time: 1:27
